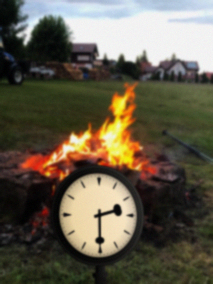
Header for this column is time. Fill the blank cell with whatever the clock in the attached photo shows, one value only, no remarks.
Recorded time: 2:30
